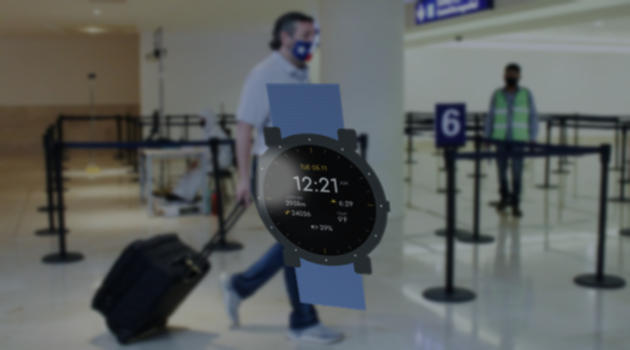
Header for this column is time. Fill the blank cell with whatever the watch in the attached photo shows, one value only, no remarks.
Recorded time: 12:21
